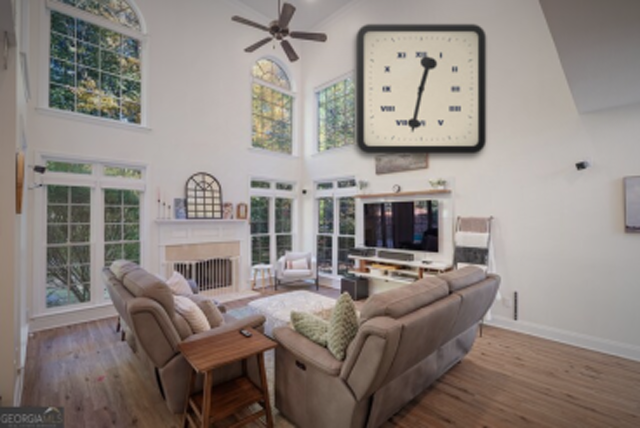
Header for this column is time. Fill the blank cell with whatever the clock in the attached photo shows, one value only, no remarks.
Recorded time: 12:32
